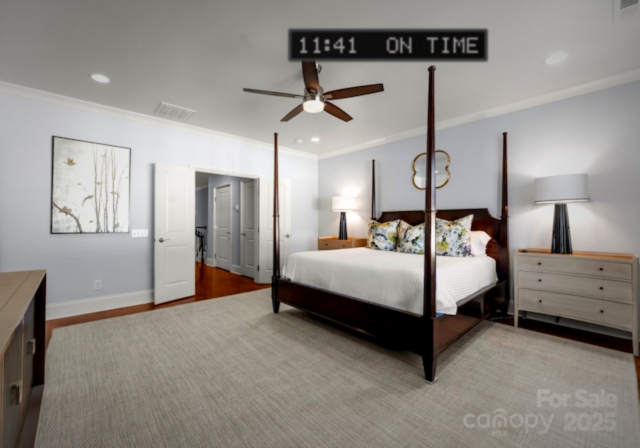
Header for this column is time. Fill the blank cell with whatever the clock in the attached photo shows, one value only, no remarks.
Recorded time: 11:41
